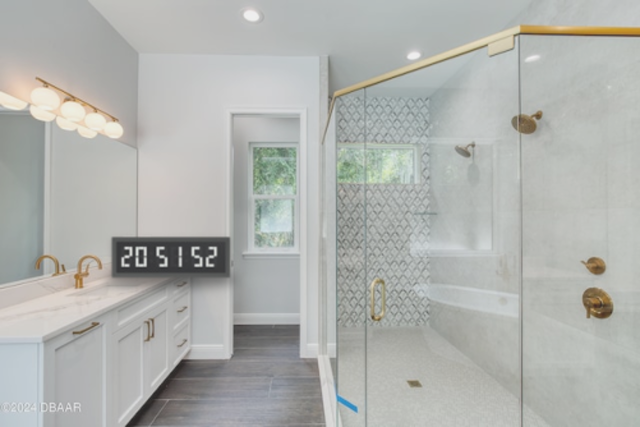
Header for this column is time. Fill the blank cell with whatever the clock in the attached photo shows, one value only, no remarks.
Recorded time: 20:51:52
